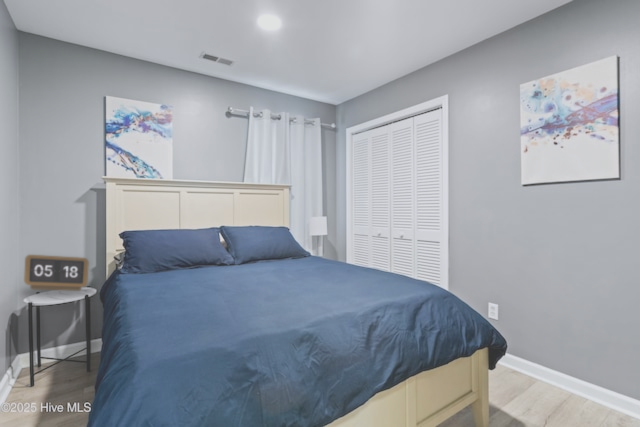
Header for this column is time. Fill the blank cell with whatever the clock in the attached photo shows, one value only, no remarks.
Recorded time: 5:18
